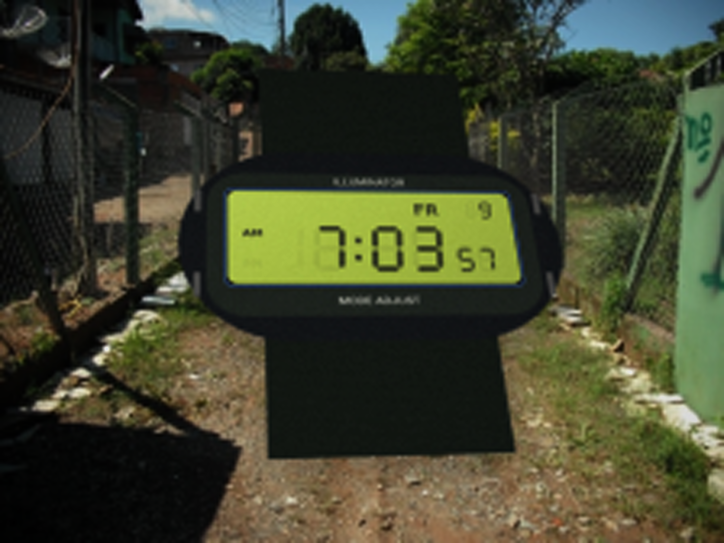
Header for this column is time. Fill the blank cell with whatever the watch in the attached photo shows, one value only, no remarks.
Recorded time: 7:03:57
